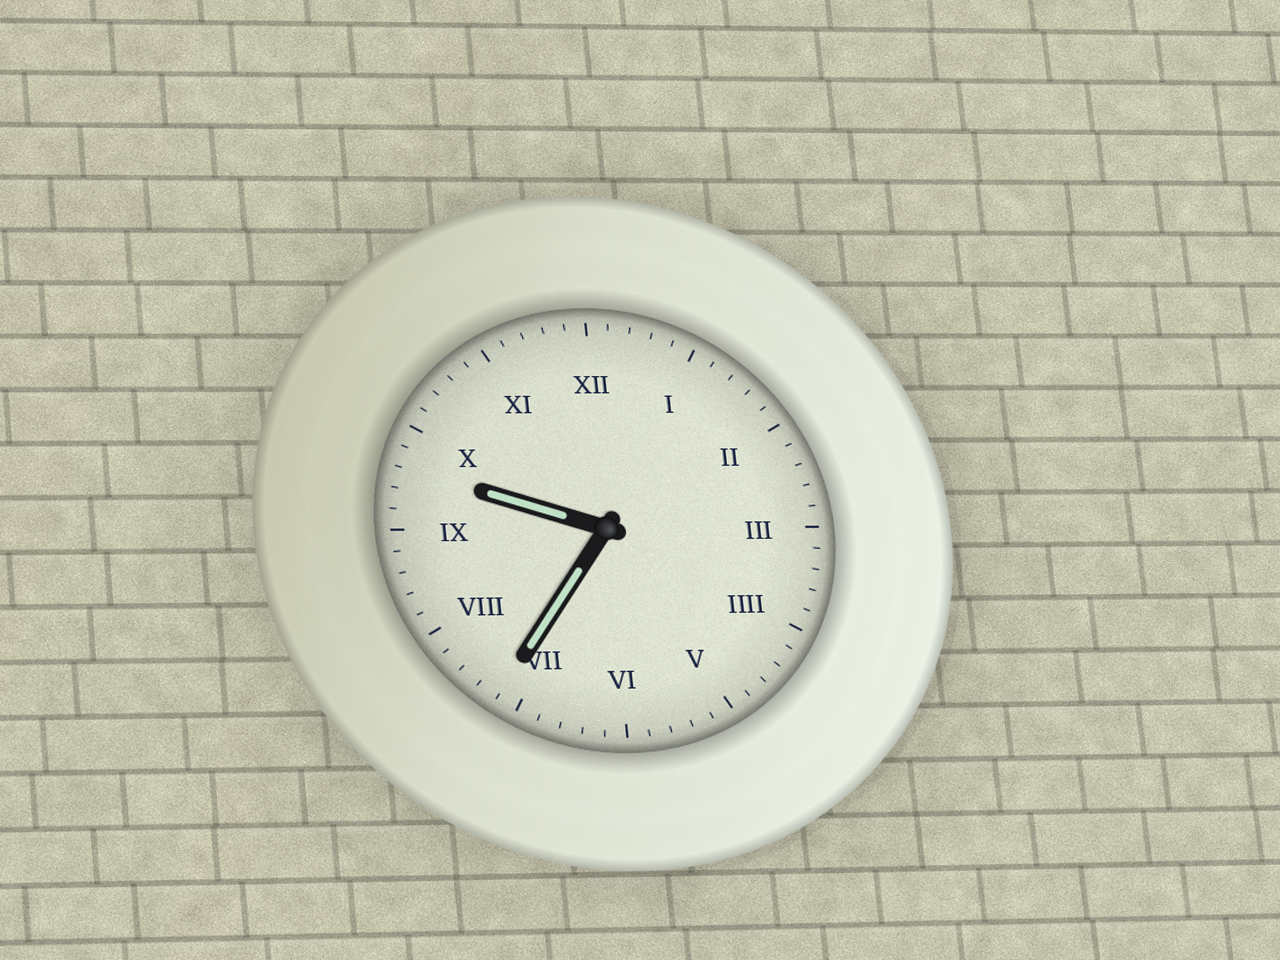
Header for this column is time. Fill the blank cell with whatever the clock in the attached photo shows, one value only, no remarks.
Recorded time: 9:36
